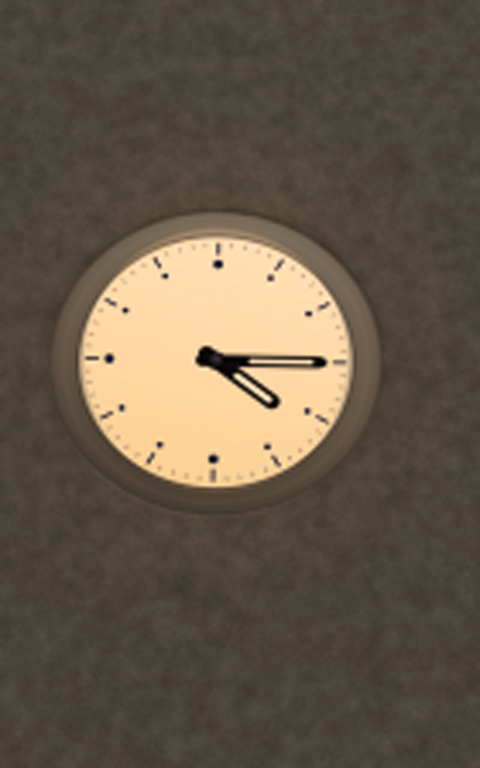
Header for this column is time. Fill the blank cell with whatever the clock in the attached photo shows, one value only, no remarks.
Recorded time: 4:15
